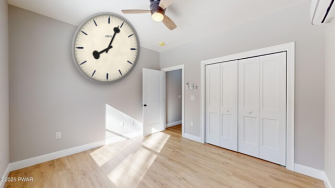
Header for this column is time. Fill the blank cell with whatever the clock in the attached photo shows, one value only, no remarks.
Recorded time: 8:04
